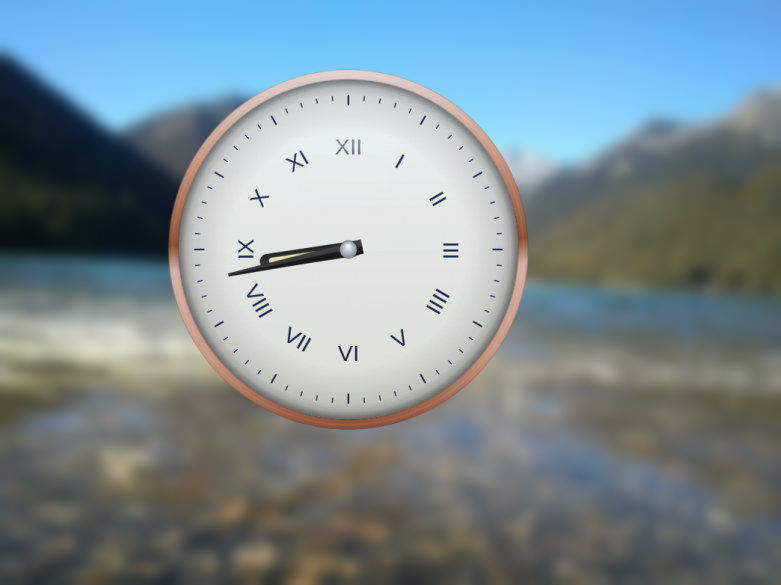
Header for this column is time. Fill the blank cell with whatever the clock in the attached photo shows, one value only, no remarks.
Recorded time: 8:43
